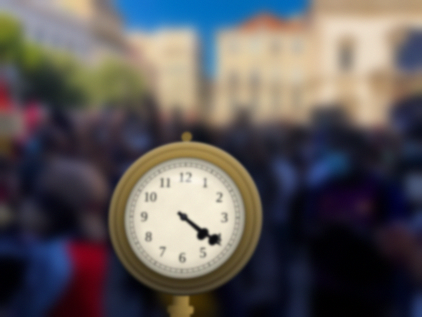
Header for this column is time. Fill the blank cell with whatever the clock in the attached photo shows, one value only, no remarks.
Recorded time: 4:21
